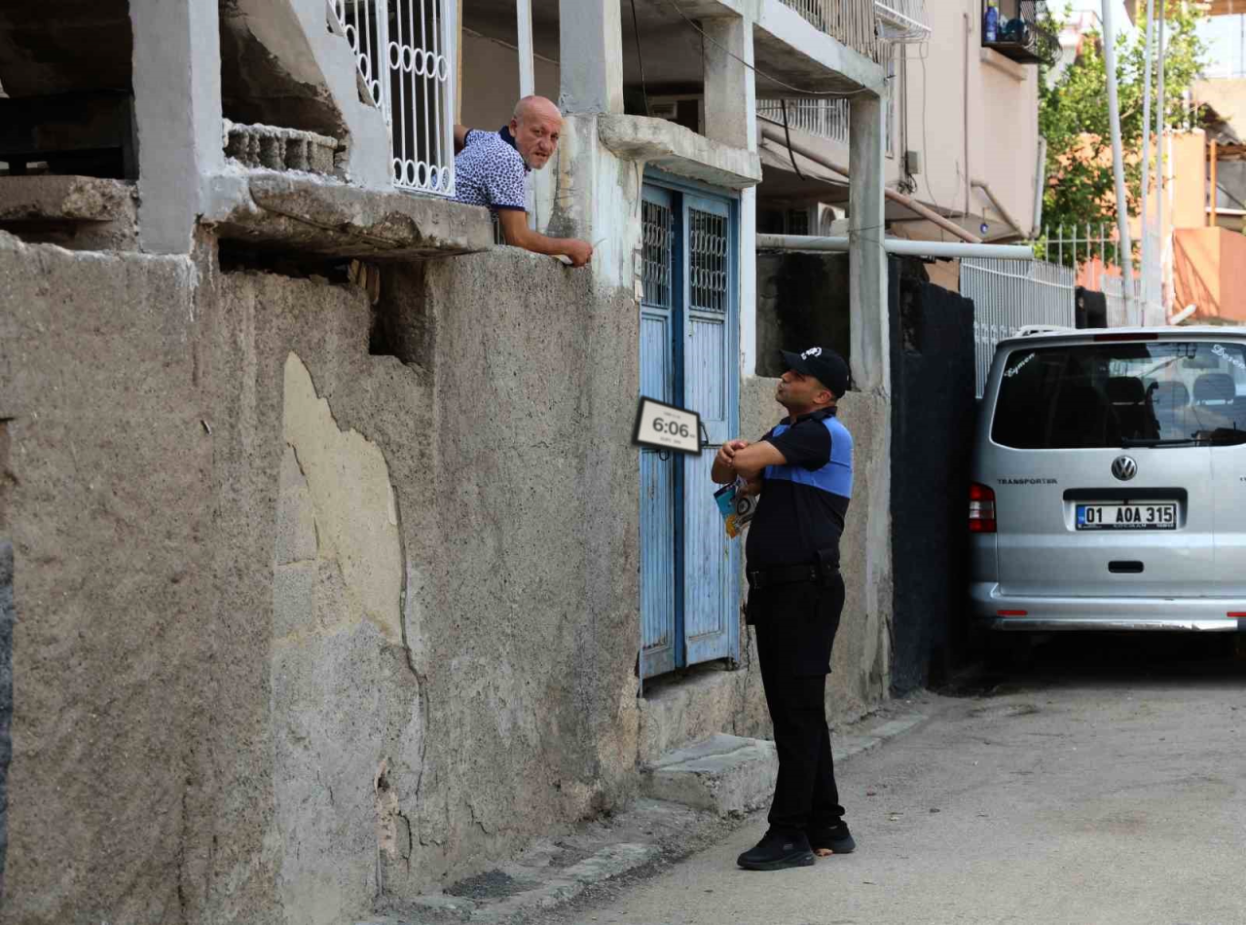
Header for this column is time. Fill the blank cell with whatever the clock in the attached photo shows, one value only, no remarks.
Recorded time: 6:06
